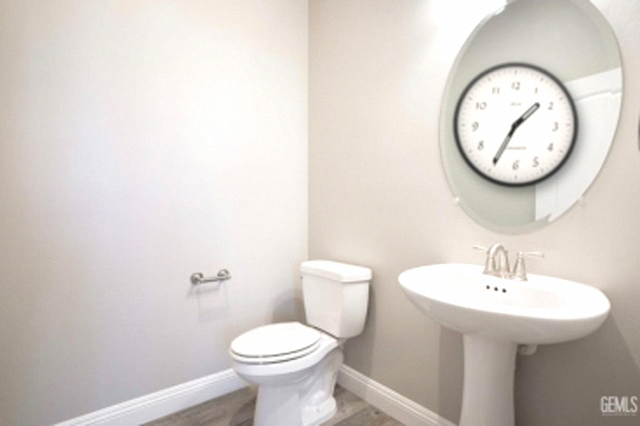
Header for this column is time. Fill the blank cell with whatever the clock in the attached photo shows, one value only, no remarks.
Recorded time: 1:35
